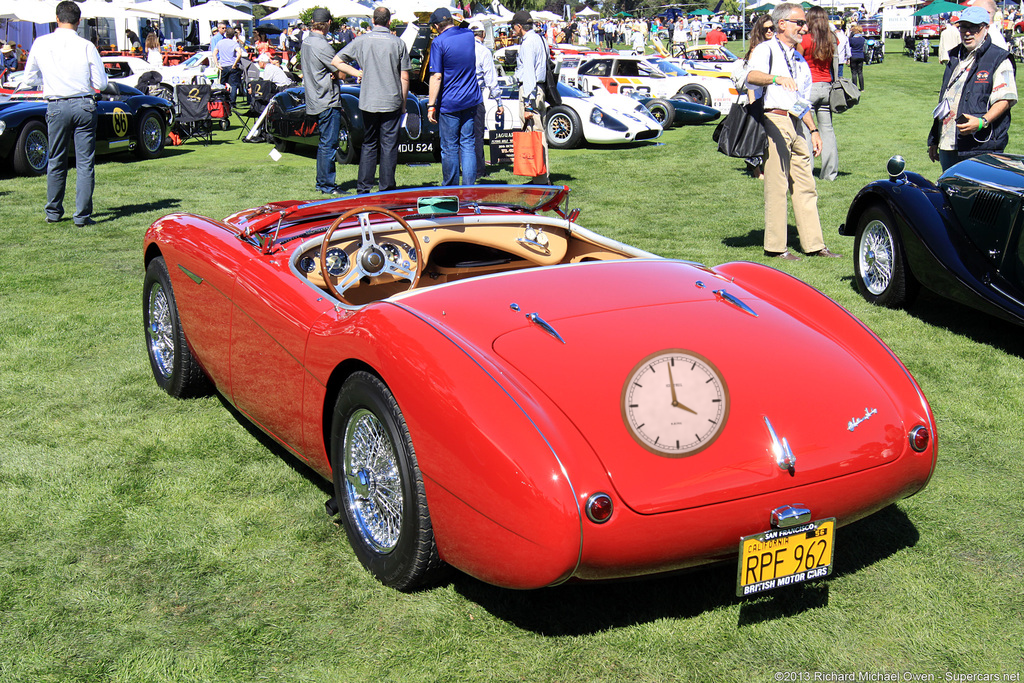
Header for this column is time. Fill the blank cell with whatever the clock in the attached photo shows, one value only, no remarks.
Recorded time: 3:59
